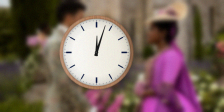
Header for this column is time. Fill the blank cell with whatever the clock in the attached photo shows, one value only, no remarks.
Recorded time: 12:03
